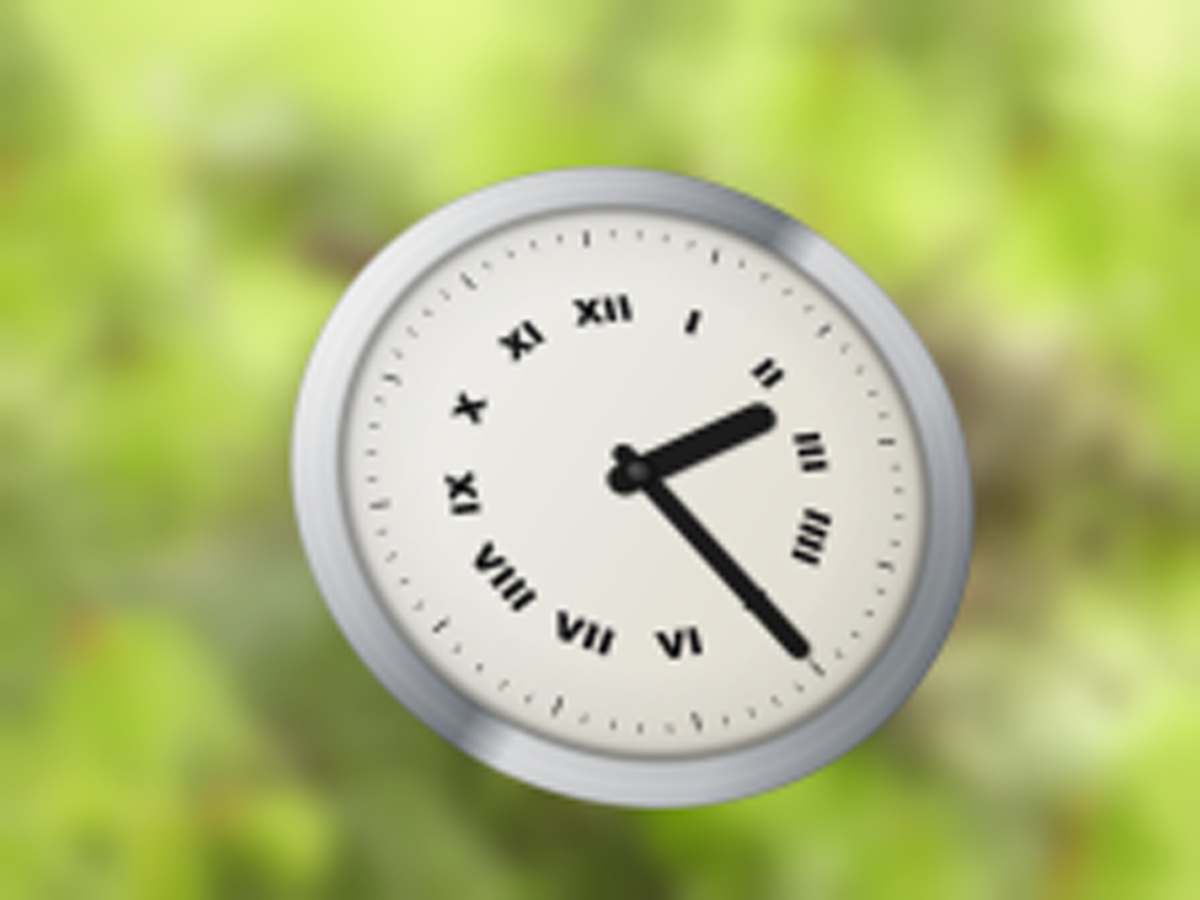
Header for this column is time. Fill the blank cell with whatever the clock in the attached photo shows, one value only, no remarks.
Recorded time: 2:25
